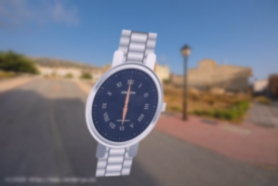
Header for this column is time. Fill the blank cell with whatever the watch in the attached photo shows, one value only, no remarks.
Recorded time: 6:00
